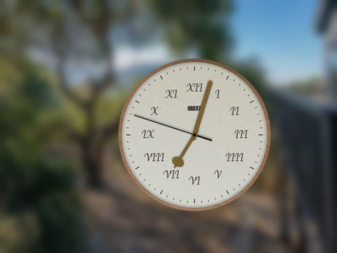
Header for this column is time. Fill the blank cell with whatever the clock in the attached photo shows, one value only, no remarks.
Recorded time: 7:02:48
